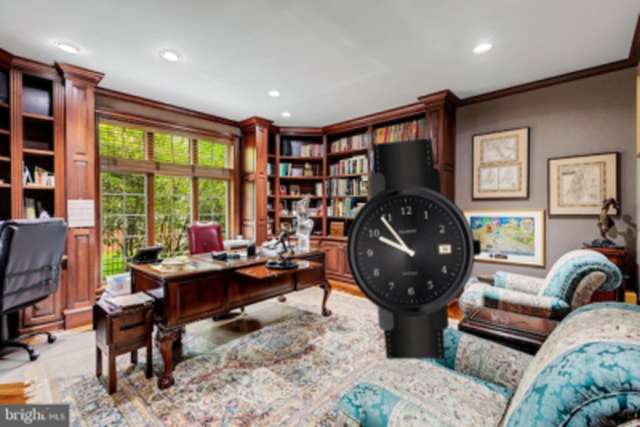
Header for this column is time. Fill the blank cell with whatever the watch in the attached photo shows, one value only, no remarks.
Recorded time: 9:54
